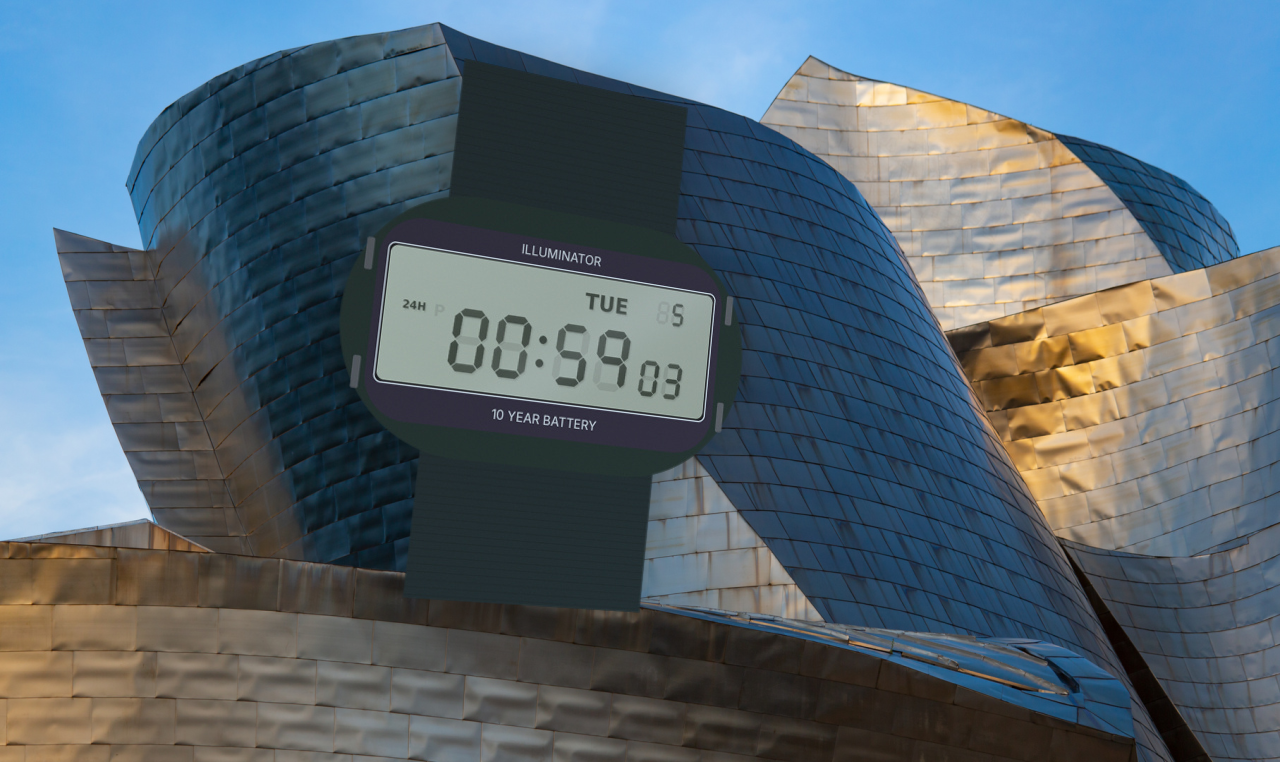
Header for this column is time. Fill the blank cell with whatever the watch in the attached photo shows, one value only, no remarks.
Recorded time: 0:59:03
